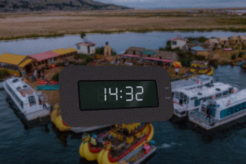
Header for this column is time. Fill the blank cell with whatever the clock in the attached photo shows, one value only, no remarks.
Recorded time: 14:32
